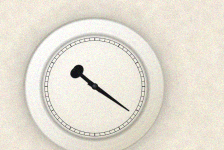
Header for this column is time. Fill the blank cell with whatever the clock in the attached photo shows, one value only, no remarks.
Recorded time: 10:21
